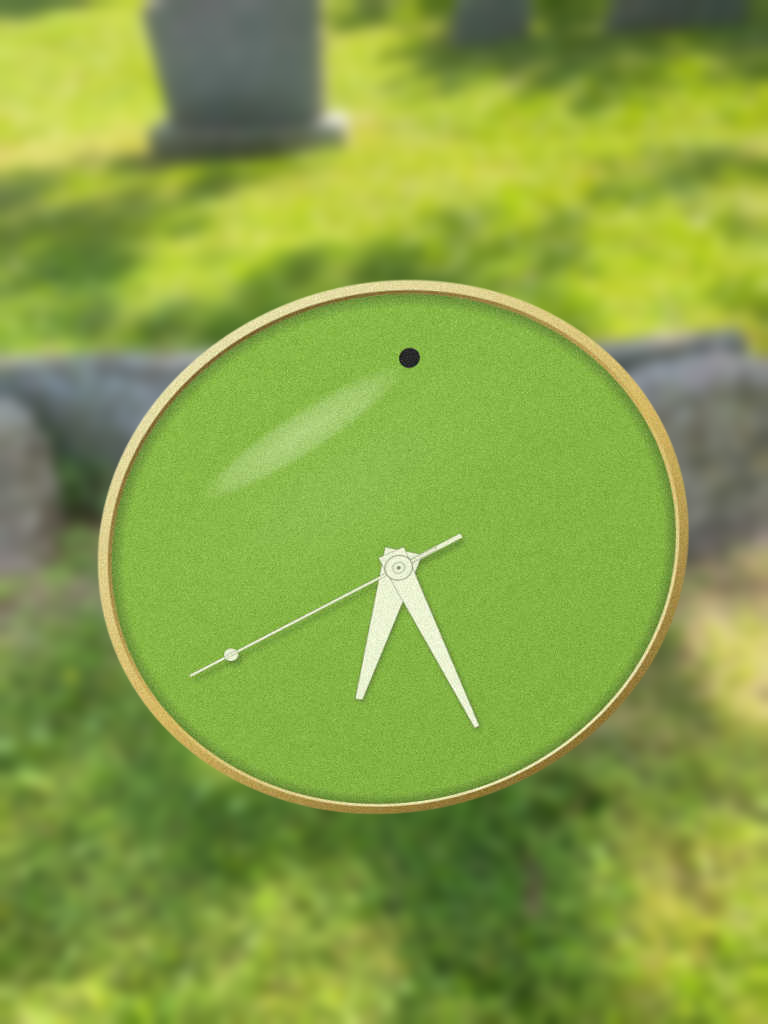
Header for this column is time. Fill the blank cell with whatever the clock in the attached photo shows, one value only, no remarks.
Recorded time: 6:25:40
